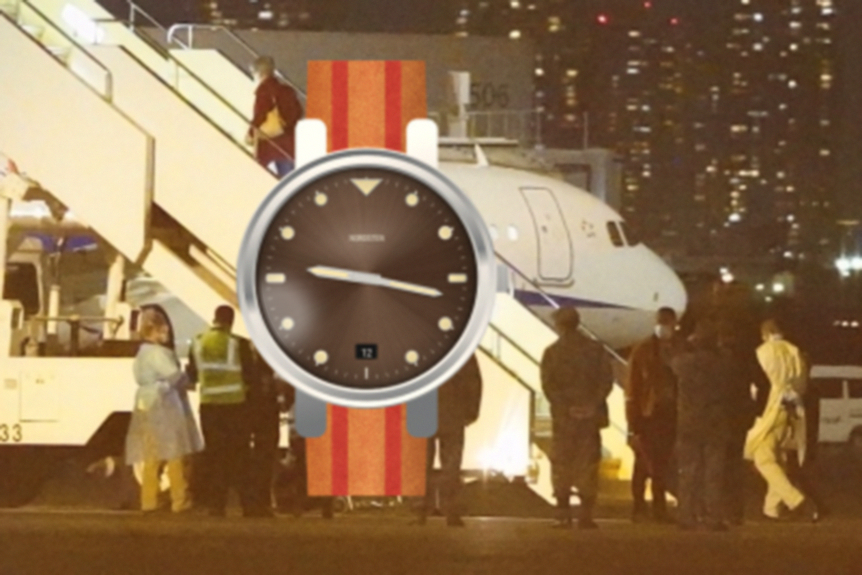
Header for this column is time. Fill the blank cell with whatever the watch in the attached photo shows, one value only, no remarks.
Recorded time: 9:17
